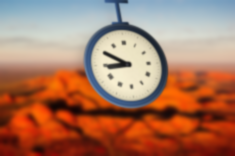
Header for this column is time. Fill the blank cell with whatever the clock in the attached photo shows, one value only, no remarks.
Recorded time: 8:50
